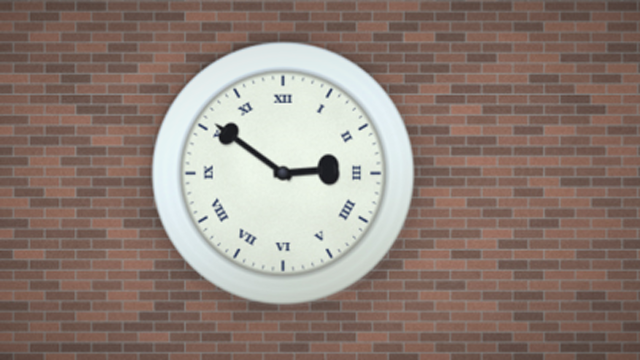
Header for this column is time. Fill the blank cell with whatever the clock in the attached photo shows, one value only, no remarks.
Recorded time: 2:51
